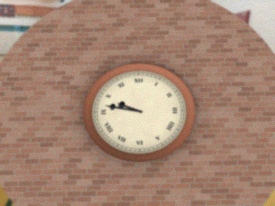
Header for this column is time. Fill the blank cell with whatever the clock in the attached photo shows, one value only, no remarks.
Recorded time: 9:47
